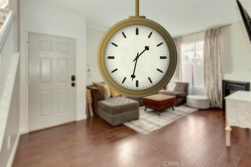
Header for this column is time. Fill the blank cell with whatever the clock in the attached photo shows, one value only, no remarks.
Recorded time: 1:32
